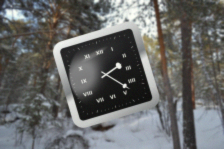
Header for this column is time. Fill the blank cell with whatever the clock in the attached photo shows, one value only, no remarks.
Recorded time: 2:23
